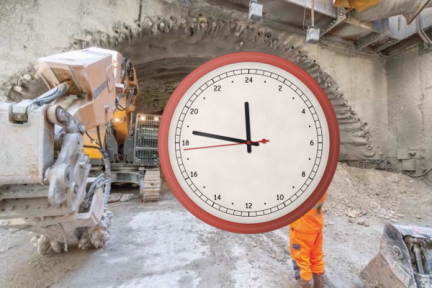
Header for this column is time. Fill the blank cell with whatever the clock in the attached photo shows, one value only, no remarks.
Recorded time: 23:46:44
